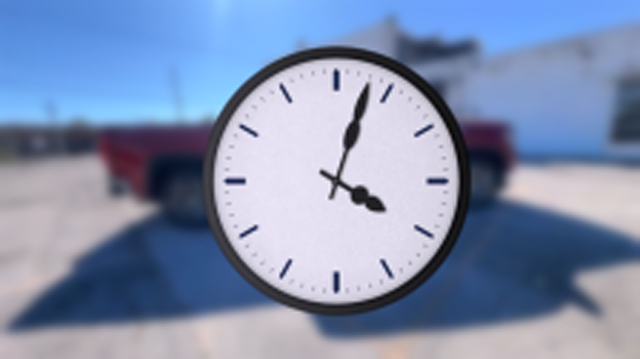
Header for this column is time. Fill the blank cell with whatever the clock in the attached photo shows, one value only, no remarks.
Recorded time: 4:03
